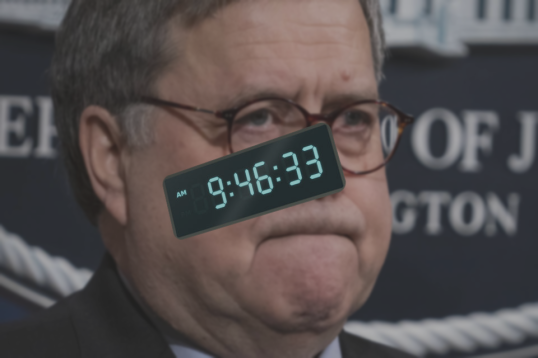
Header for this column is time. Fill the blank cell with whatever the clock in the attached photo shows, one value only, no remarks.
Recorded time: 9:46:33
